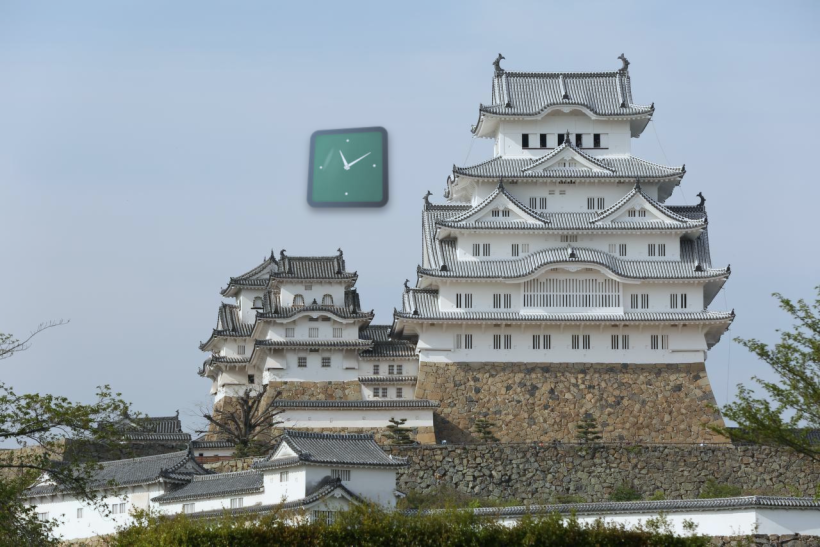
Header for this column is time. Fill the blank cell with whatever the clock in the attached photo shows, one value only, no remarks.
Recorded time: 11:10
